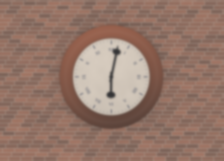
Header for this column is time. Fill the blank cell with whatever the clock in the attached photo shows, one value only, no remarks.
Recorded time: 6:02
